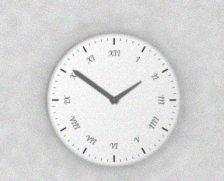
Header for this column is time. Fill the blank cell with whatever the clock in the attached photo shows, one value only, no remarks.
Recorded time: 1:51
